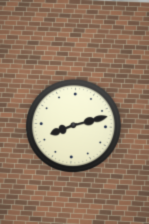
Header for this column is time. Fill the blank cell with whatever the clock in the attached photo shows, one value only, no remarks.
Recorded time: 8:12
